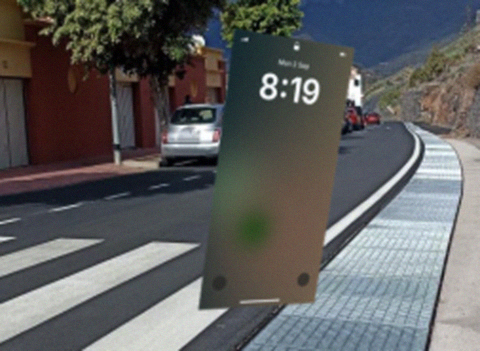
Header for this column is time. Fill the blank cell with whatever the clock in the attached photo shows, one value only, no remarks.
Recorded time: 8:19
